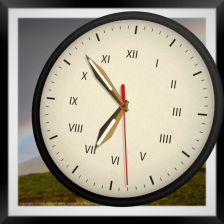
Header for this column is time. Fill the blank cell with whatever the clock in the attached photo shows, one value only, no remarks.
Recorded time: 6:52:28
